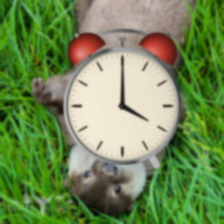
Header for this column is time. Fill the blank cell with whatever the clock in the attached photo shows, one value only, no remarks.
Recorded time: 4:00
